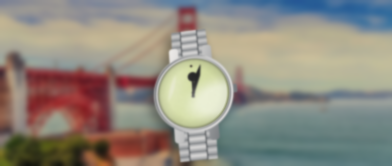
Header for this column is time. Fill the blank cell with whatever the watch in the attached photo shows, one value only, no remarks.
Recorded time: 12:03
